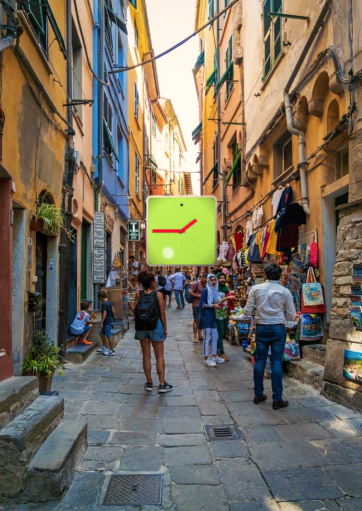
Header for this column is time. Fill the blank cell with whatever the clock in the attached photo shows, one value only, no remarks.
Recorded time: 1:45
